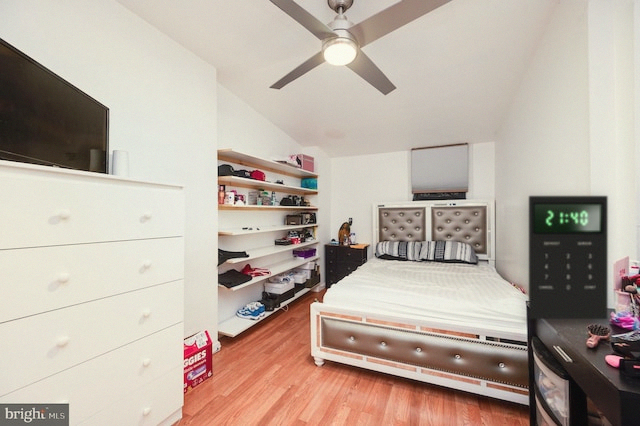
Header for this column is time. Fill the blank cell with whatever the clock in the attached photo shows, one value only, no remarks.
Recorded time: 21:40
